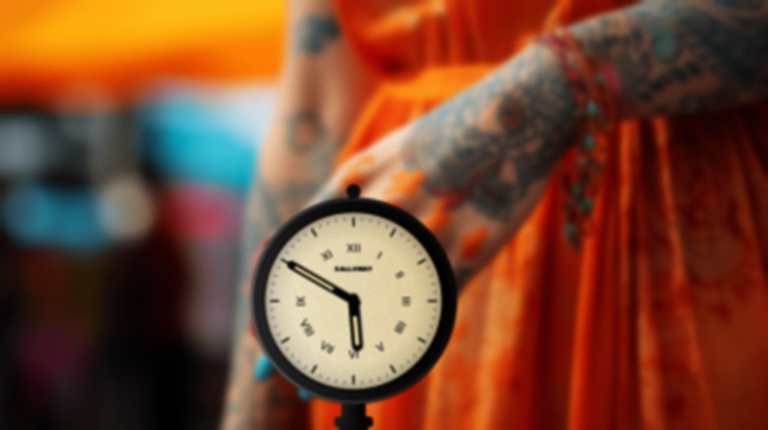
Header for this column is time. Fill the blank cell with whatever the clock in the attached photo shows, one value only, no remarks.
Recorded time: 5:50
